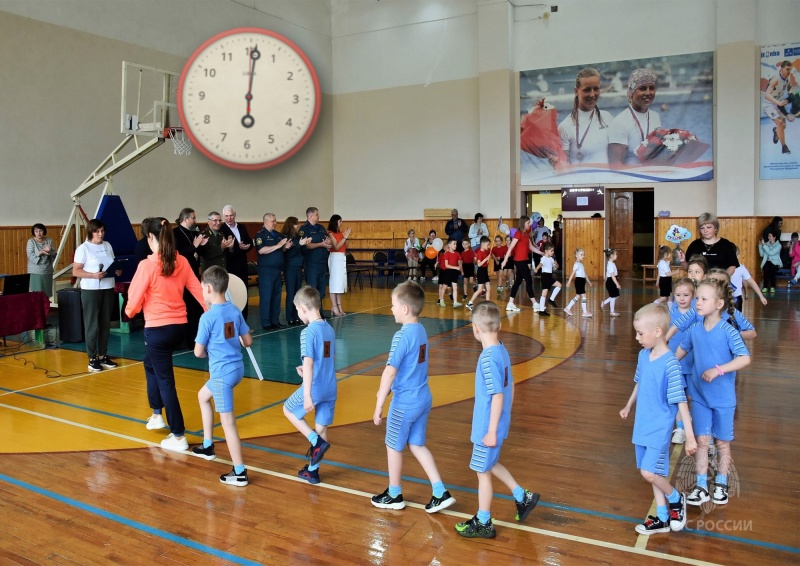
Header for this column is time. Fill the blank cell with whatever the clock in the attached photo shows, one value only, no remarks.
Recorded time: 6:01:00
